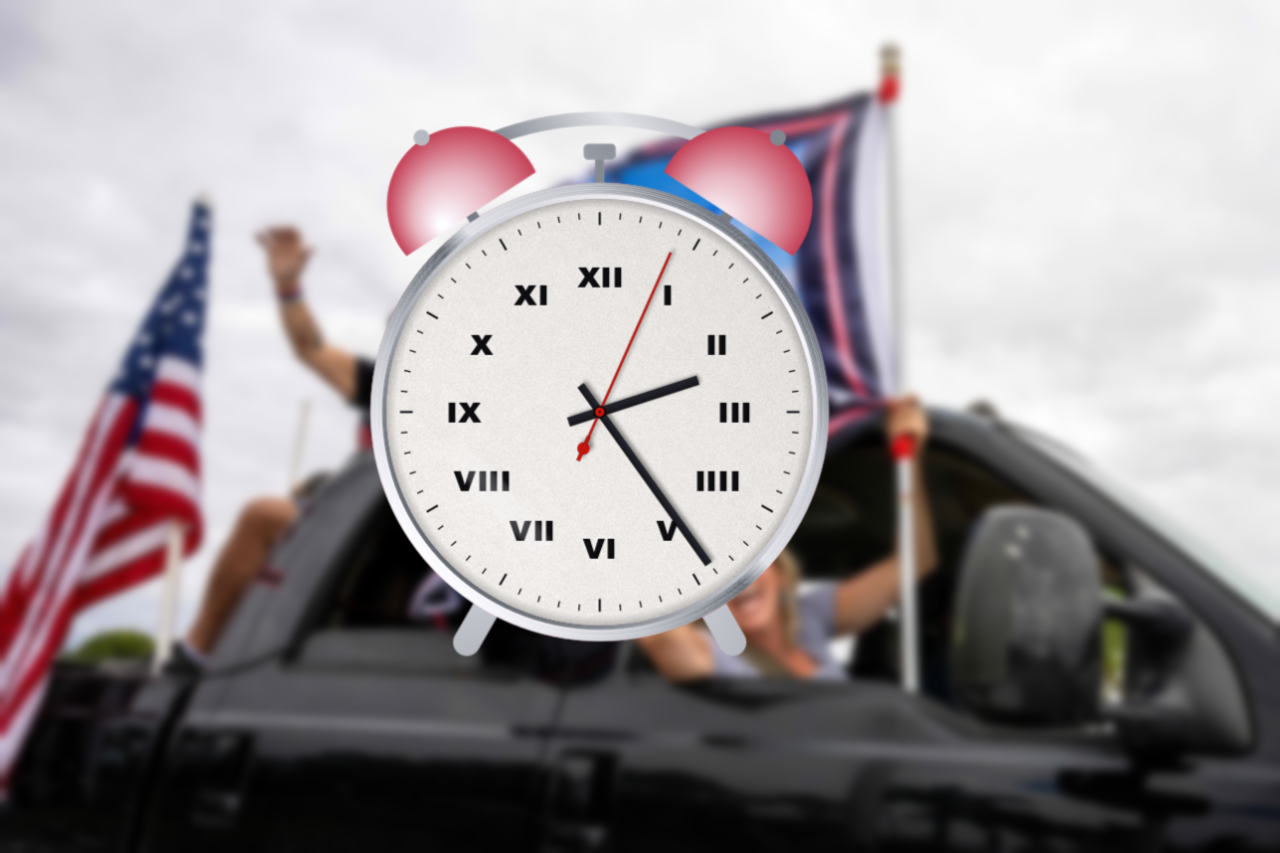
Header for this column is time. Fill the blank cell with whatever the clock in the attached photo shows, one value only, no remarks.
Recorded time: 2:24:04
